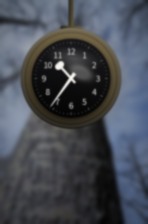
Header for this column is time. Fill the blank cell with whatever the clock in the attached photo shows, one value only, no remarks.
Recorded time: 10:36
